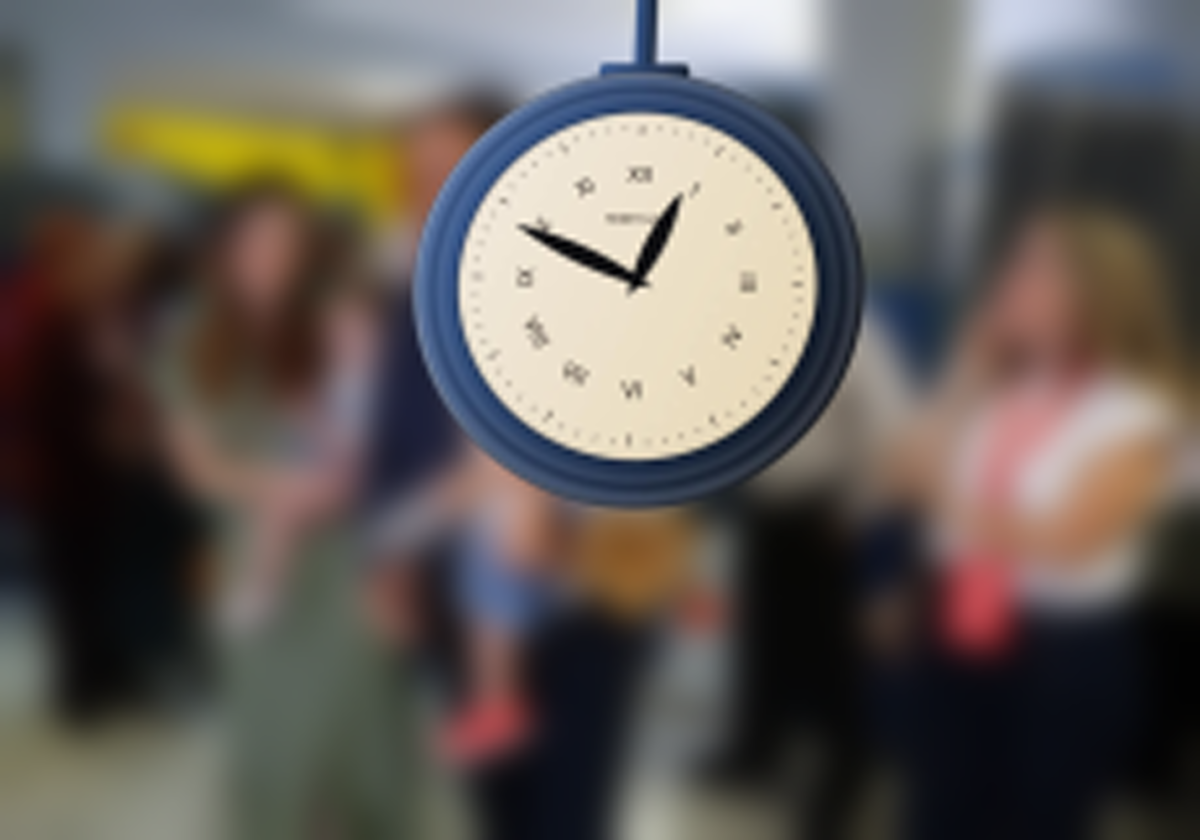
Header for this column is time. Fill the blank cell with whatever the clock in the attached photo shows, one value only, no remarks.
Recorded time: 12:49
